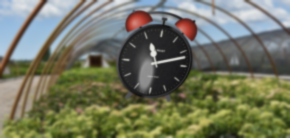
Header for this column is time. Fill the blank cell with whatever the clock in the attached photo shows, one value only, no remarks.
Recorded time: 11:12
